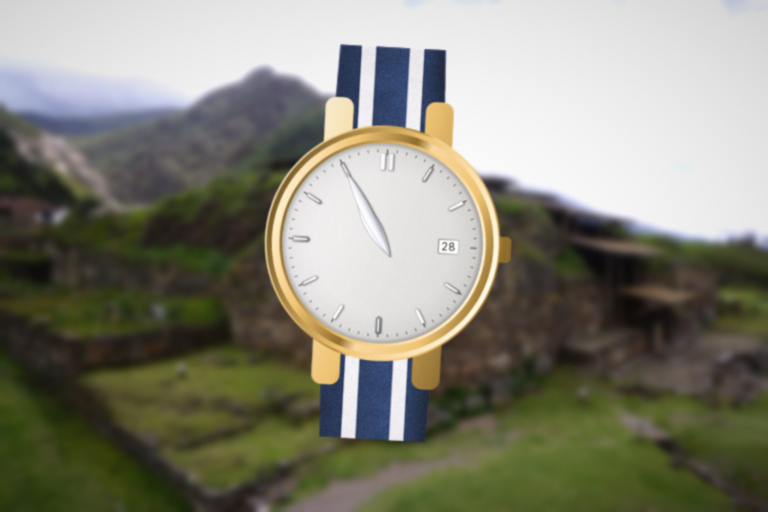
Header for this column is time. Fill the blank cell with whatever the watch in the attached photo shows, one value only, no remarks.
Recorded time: 10:55
